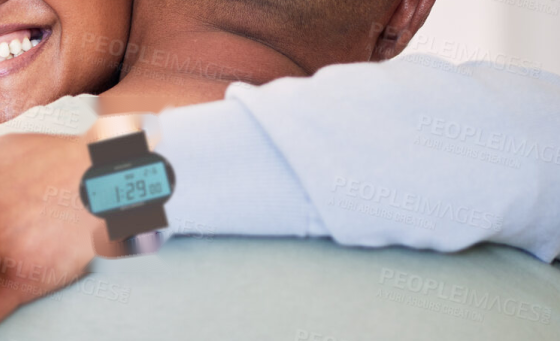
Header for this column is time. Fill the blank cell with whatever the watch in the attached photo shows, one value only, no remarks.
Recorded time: 1:29
